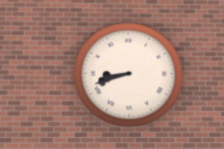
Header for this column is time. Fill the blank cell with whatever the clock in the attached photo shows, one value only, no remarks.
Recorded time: 8:42
